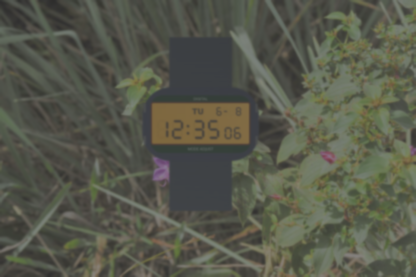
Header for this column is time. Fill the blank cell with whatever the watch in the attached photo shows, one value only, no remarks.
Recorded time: 12:35:06
